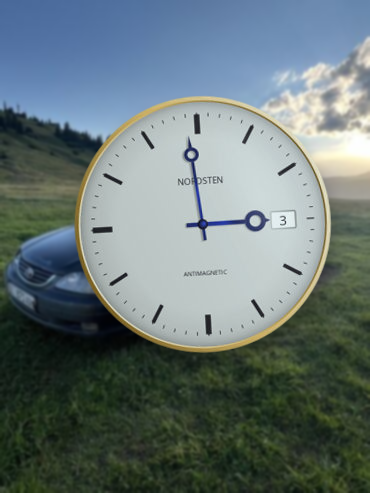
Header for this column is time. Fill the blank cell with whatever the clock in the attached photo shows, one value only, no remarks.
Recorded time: 2:59
